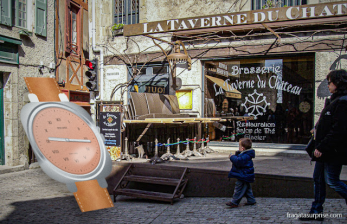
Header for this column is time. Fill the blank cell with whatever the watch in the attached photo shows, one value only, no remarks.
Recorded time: 9:16
